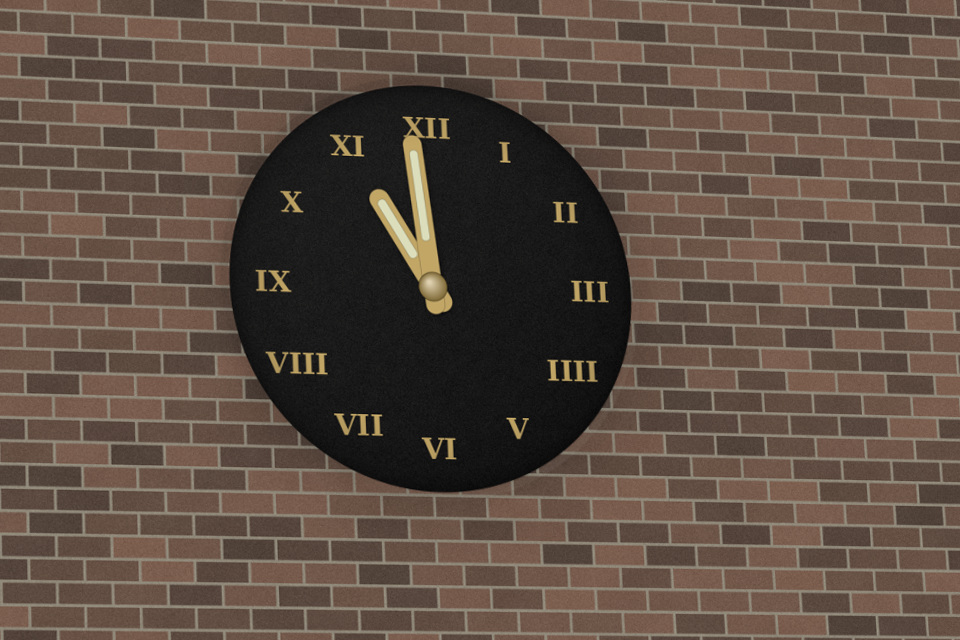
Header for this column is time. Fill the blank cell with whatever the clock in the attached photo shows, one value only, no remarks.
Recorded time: 10:59
